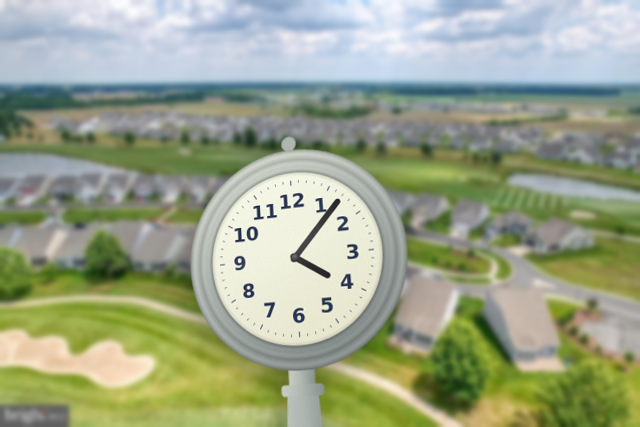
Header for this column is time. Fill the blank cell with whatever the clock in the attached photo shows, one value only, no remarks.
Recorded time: 4:07
